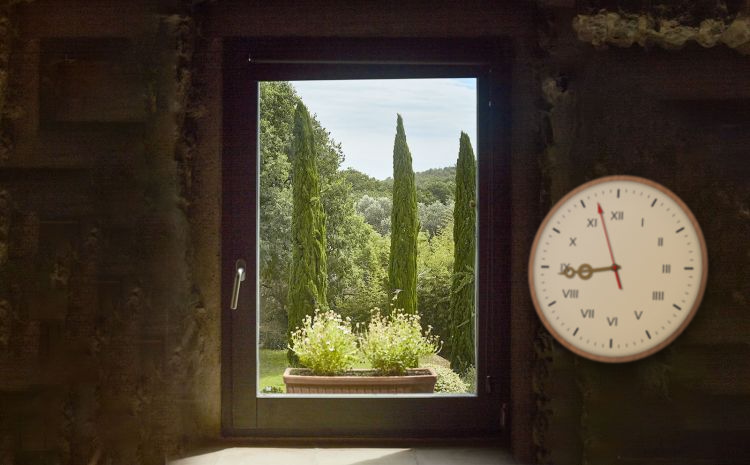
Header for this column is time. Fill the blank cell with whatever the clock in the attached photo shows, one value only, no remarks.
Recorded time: 8:43:57
